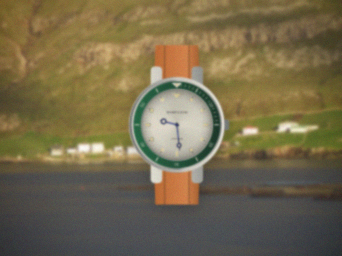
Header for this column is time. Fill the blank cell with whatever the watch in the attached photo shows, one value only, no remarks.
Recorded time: 9:29
